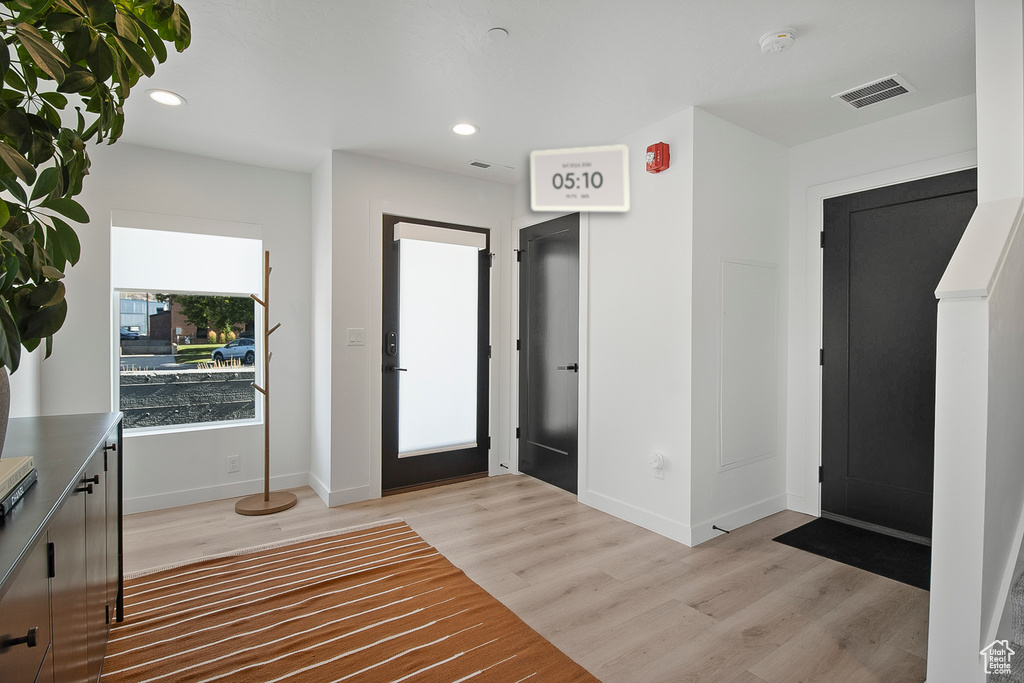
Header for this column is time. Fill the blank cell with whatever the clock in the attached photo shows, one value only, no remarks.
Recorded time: 5:10
